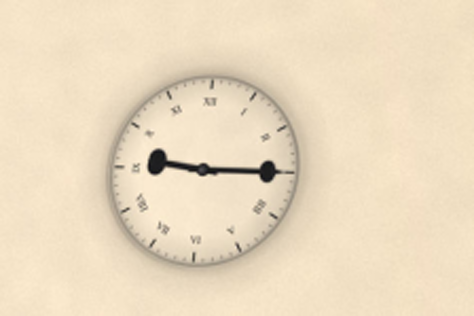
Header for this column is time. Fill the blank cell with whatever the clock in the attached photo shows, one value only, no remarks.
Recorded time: 9:15
